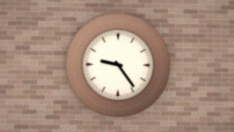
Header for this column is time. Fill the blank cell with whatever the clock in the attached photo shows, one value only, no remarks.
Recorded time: 9:24
